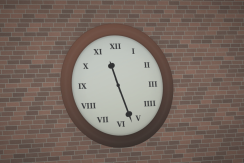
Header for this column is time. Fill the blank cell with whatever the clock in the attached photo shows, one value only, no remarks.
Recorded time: 11:27
